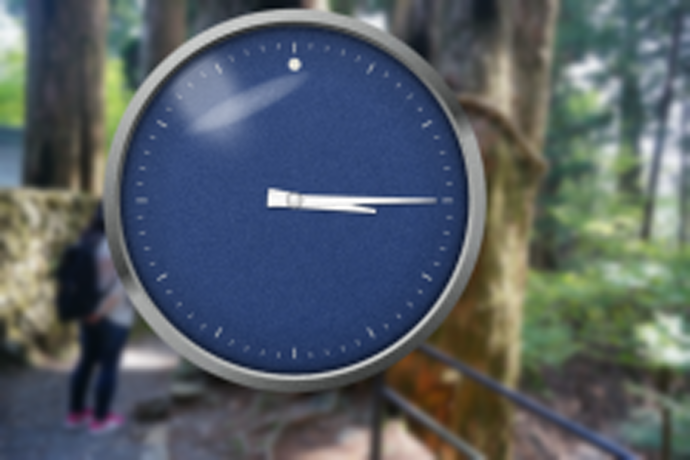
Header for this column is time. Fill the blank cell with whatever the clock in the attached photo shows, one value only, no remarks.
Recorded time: 3:15
